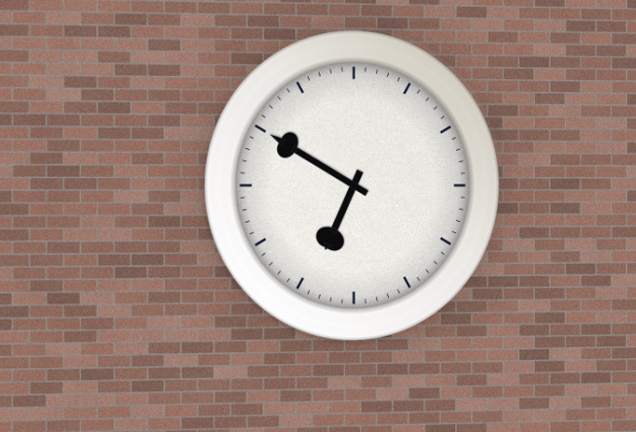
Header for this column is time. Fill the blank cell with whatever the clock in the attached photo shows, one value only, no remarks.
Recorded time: 6:50
